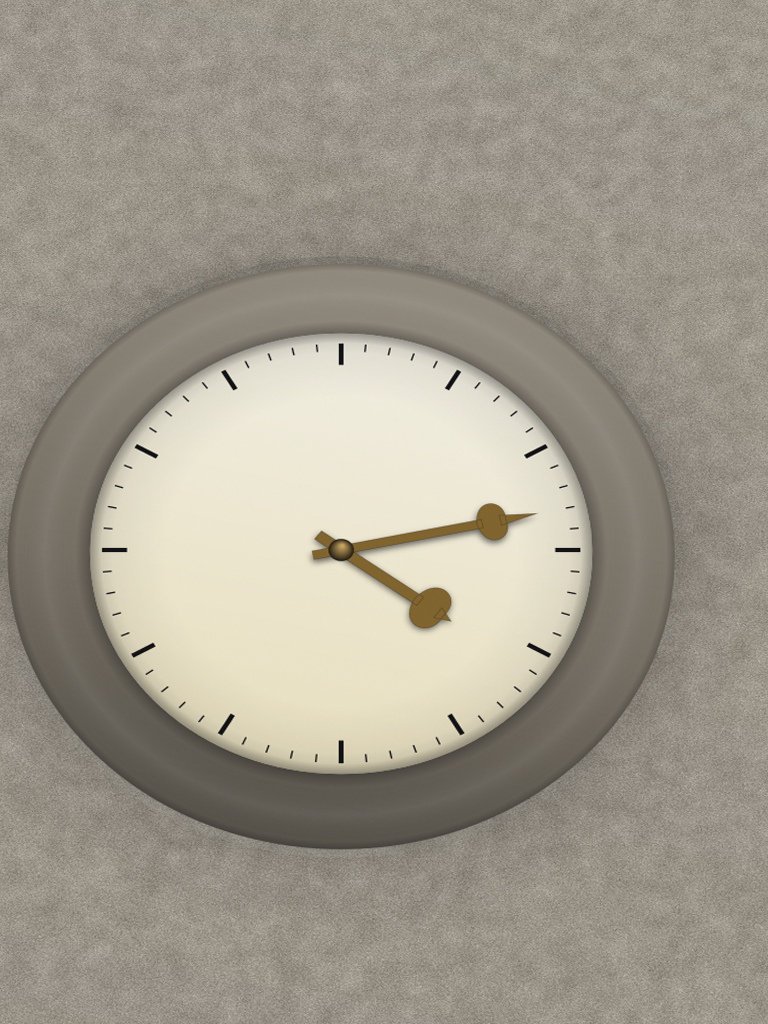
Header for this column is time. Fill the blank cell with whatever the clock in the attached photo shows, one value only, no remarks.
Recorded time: 4:13
